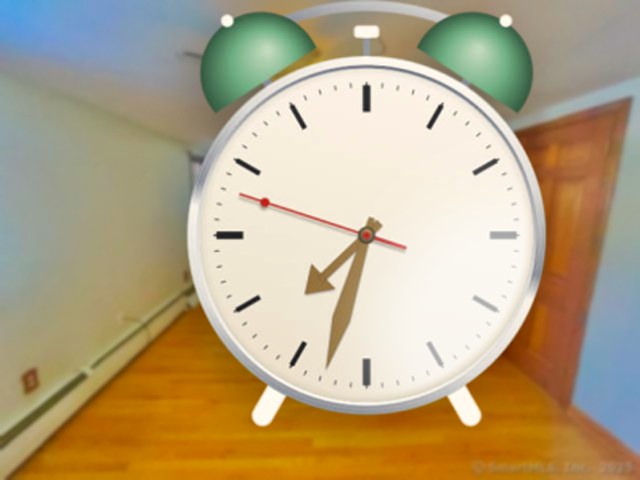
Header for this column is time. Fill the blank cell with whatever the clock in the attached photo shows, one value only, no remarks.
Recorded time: 7:32:48
